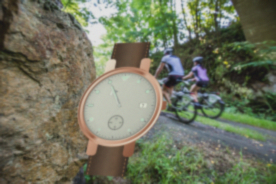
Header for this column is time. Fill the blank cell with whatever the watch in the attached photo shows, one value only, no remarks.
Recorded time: 10:55
